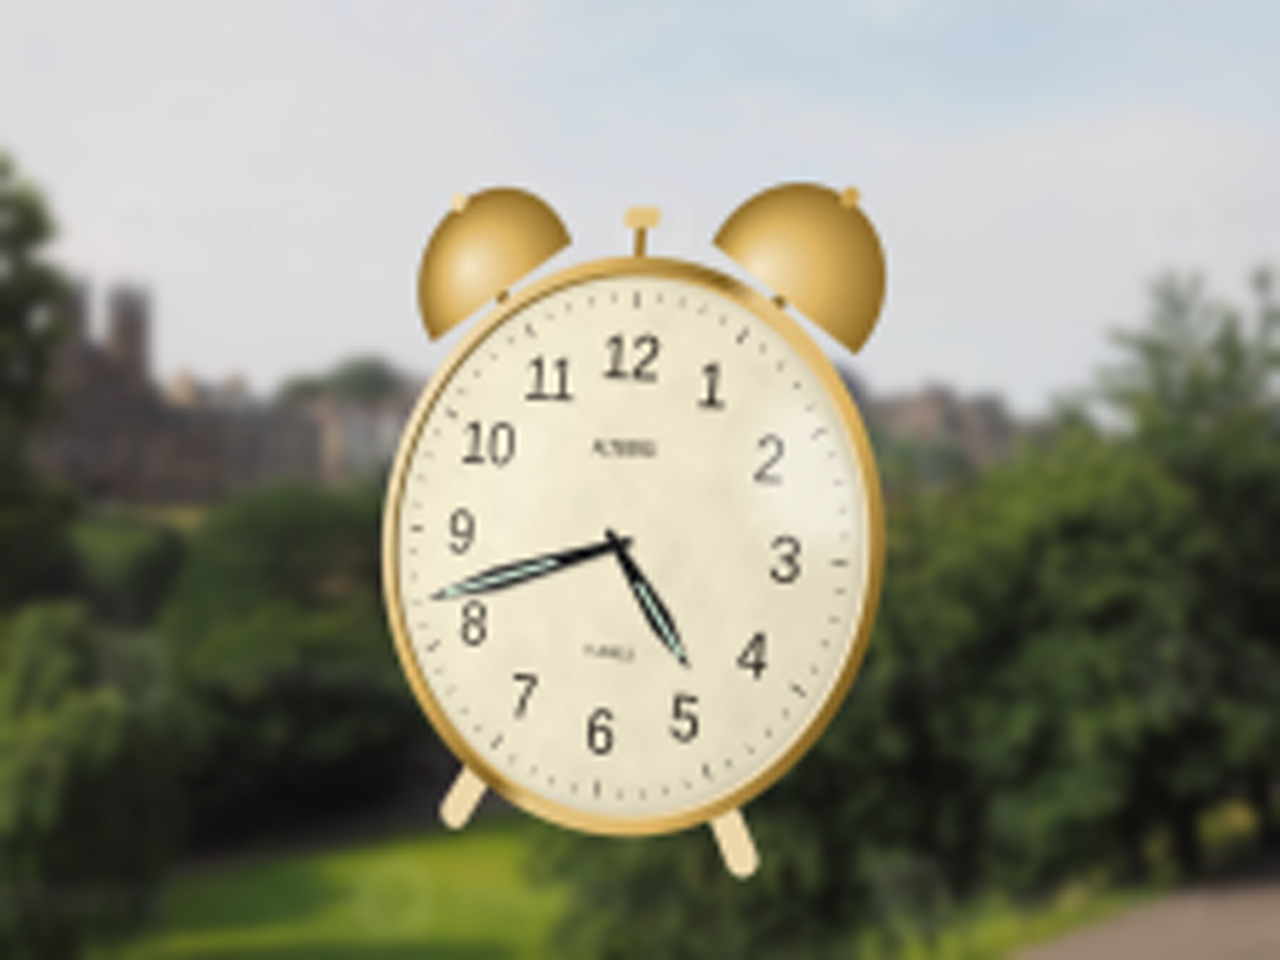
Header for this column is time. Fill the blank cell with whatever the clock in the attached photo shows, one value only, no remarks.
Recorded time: 4:42
